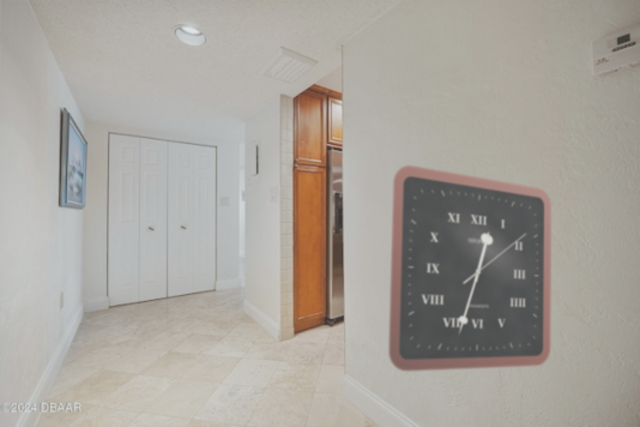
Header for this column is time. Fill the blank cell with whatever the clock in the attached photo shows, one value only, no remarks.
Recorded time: 12:33:09
